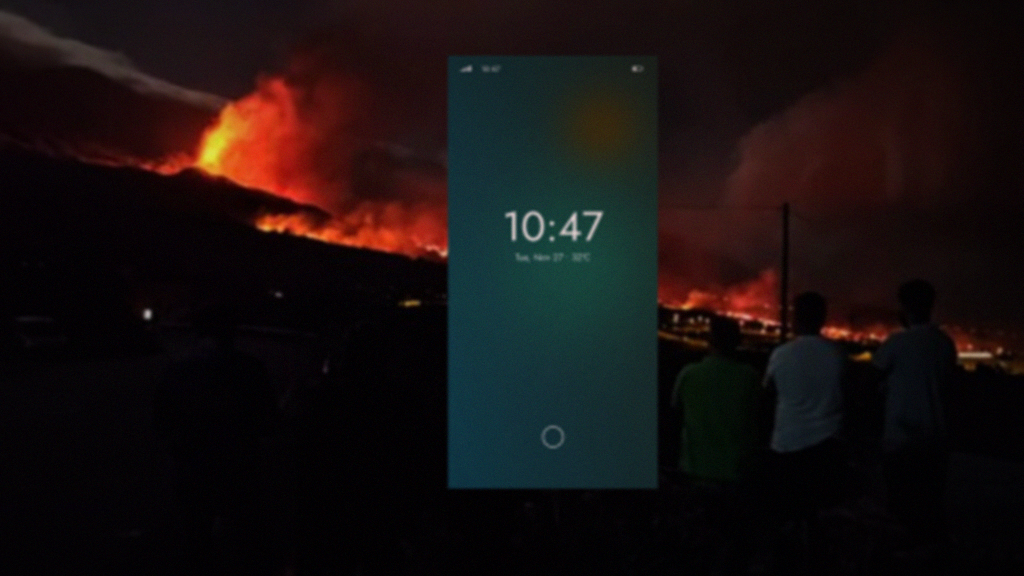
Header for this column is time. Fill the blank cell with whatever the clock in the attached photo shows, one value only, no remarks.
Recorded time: 10:47
